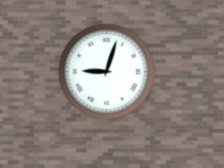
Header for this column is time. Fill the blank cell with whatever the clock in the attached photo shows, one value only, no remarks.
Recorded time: 9:03
